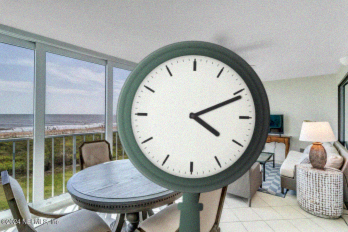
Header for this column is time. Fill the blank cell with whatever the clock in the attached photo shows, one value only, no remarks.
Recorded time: 4:11
